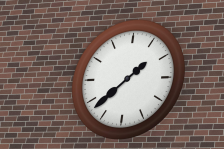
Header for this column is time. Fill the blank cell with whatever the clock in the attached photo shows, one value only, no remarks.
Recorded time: 1:38
